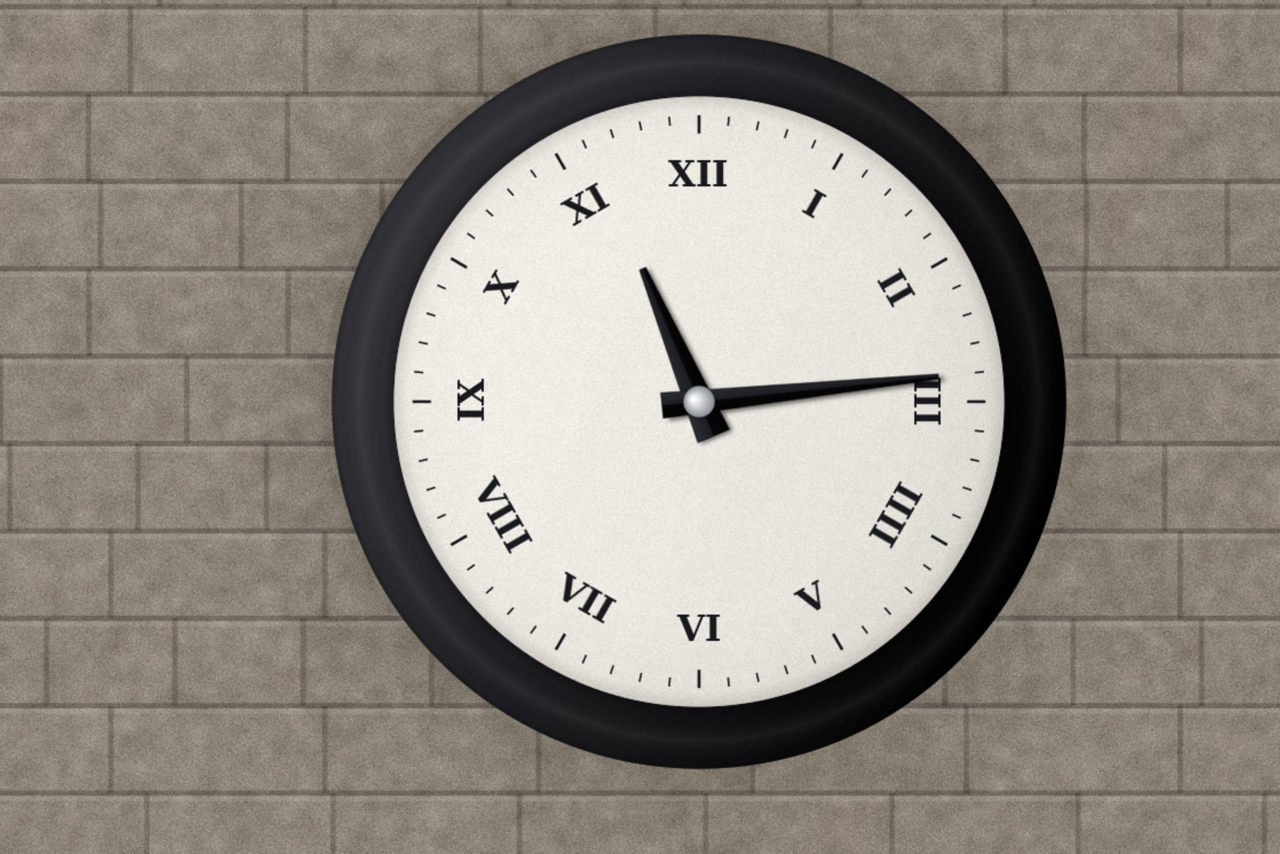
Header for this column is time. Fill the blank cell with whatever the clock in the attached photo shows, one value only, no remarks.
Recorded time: 11:14
